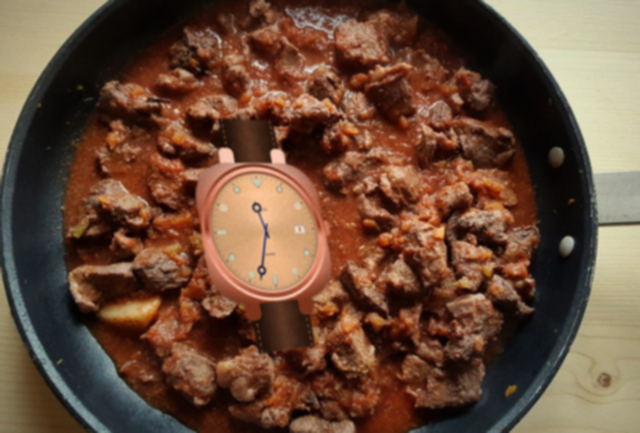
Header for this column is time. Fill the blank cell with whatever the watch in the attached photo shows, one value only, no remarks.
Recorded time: 11:33
